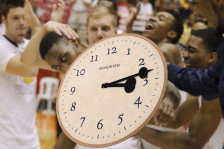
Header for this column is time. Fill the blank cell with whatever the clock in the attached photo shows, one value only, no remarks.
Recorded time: 3:13
